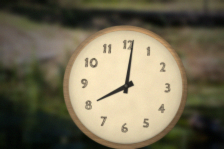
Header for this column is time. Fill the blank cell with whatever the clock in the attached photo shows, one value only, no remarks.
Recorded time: 8:01
